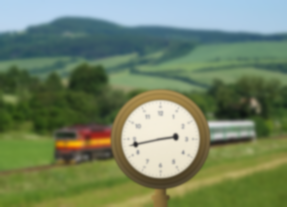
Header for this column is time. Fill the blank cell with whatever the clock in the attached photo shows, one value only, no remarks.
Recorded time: 2:43
